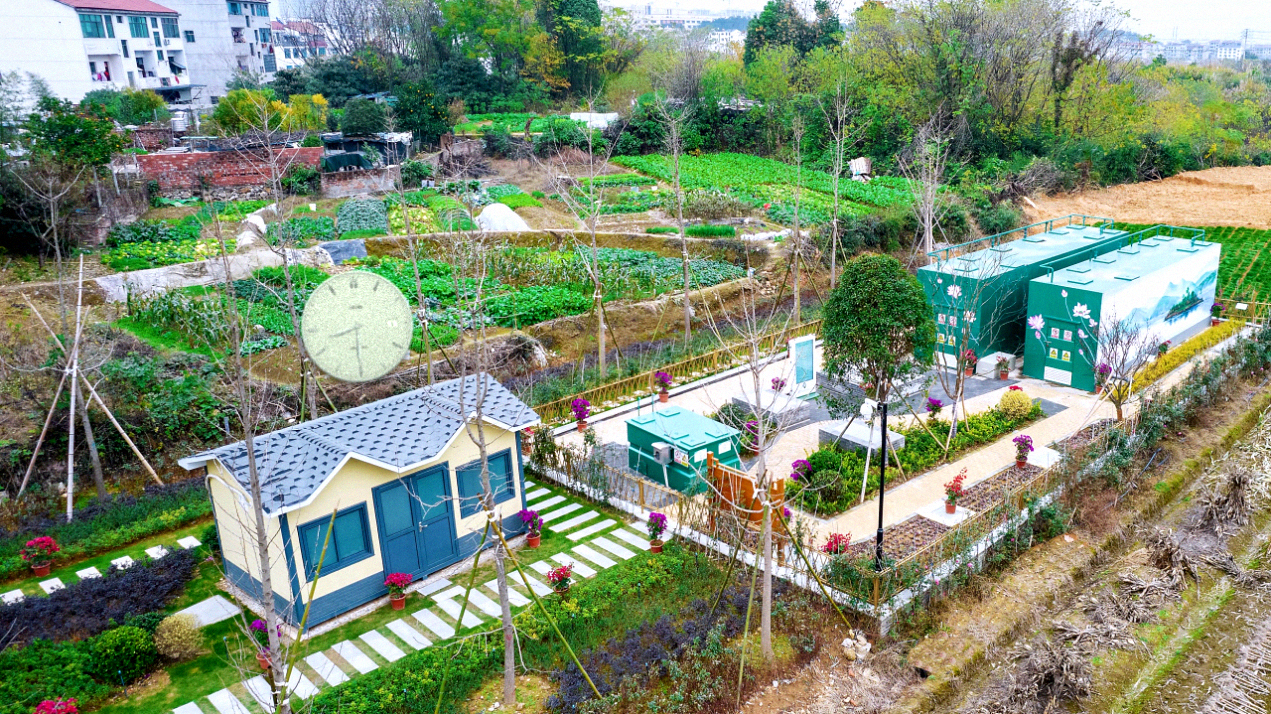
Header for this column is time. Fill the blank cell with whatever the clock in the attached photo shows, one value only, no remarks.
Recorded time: 8:30
